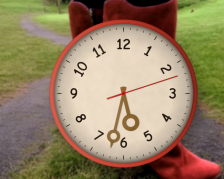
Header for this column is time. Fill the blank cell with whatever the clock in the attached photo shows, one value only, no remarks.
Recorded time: 5:32:12
